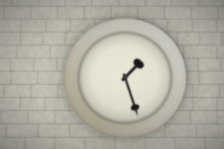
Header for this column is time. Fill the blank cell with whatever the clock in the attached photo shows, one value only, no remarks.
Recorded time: 1:27
